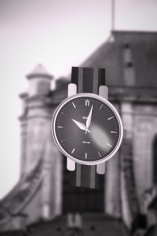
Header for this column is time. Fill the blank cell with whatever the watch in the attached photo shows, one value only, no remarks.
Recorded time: 10:02
